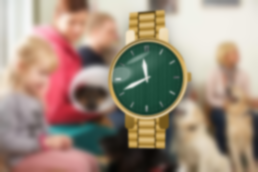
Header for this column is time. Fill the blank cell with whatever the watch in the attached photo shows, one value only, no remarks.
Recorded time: 11:41
